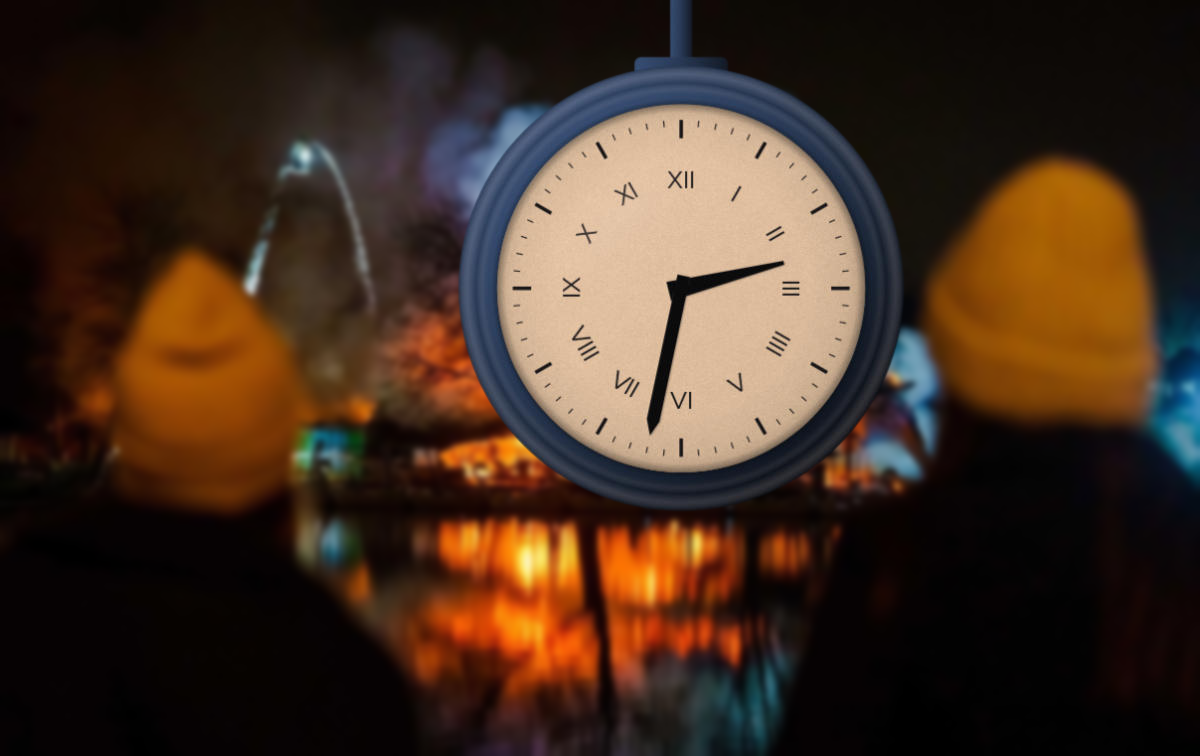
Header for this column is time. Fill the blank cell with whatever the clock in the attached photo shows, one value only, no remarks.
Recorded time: 2:32
